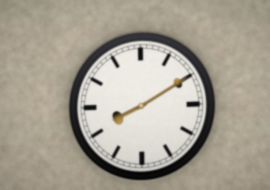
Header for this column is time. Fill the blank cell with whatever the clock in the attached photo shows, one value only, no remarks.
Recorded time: 8:10
